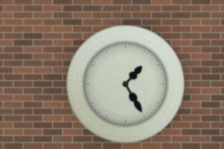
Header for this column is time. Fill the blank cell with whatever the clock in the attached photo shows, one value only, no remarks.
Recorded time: 1:25
